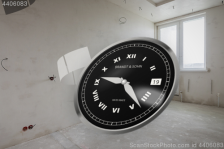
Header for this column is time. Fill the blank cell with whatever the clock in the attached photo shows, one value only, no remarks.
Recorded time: 9:23
